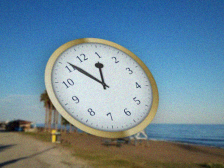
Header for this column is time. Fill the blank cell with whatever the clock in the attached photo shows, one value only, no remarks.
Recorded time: 12:56
